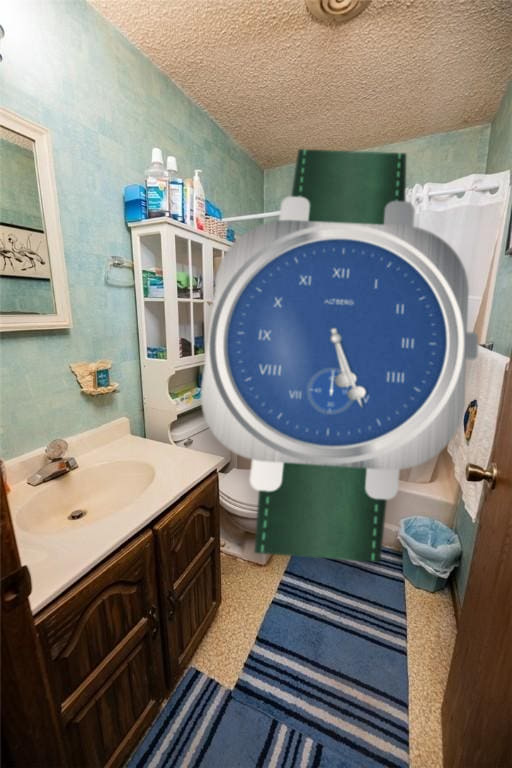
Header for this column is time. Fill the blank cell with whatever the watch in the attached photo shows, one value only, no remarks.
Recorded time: 5:26
